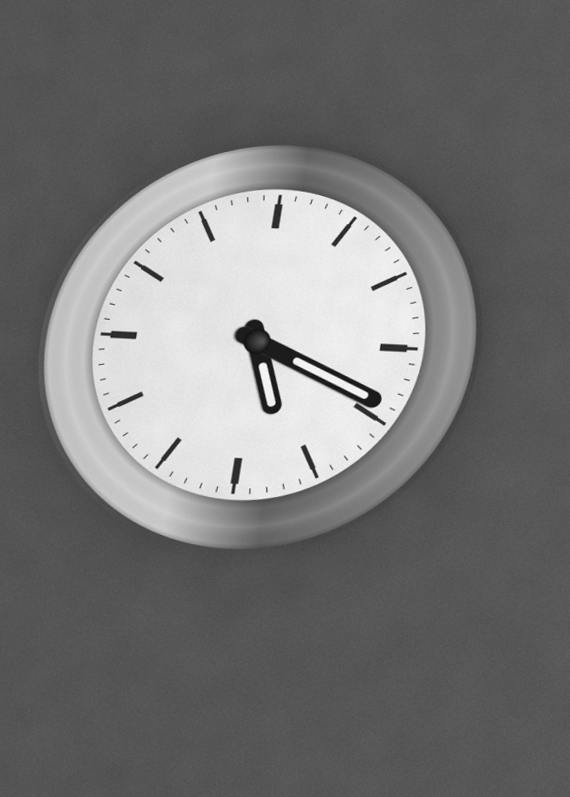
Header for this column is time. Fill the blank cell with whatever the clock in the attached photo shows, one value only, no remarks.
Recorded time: 5:19
